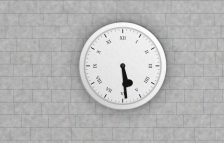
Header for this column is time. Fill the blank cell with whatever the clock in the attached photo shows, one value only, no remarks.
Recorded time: 5:29
